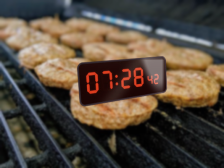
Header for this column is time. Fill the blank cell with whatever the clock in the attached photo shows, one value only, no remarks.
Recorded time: 7:28:42
